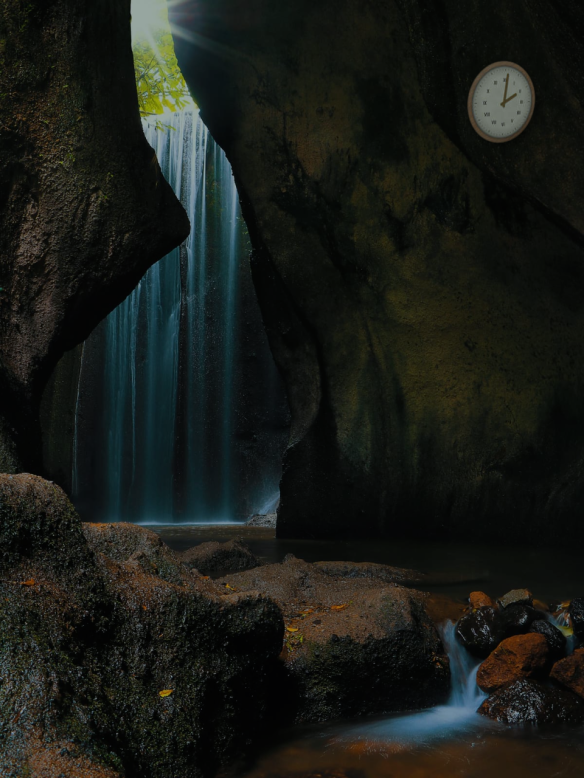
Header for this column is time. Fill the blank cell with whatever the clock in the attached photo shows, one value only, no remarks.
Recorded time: 2:01
